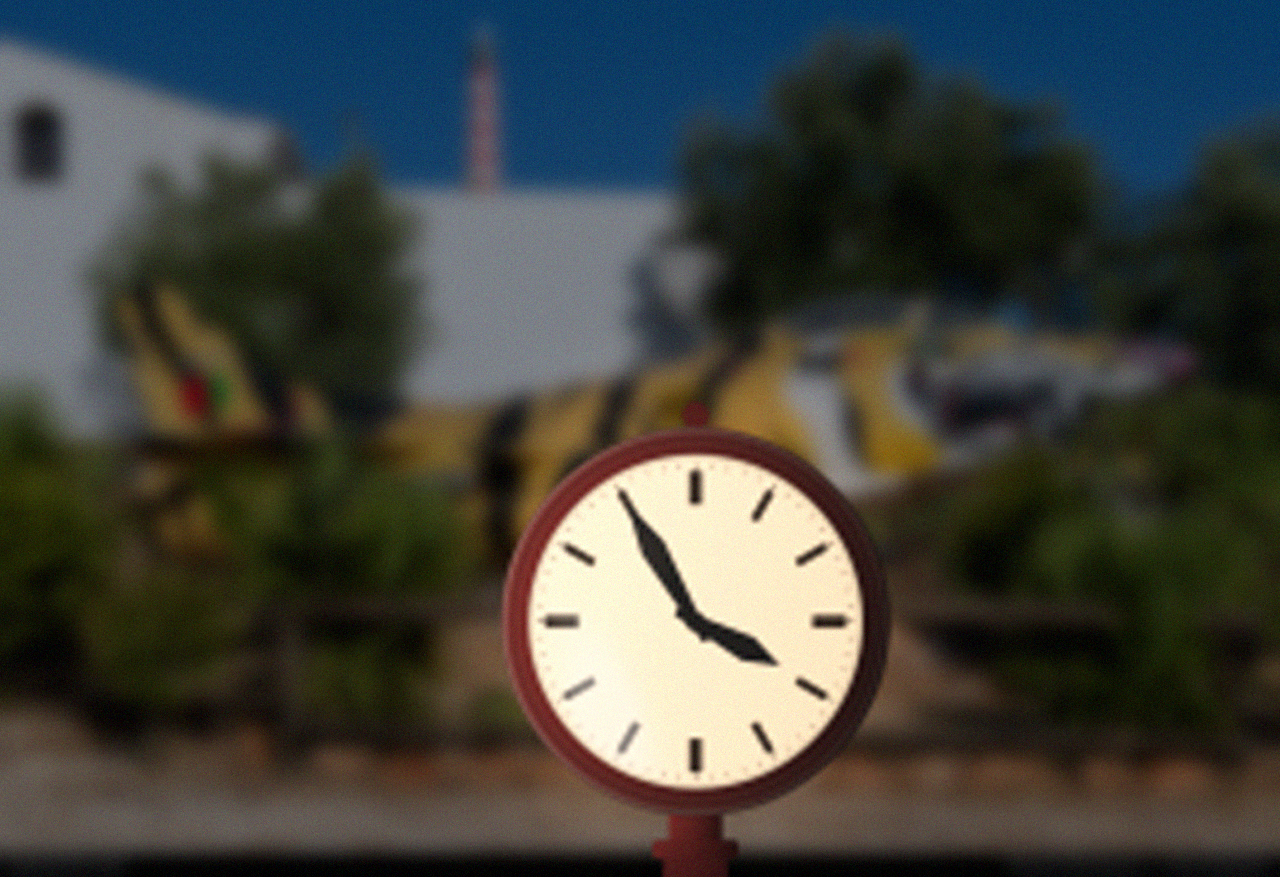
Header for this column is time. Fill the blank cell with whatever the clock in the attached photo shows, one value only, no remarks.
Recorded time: 3:55
